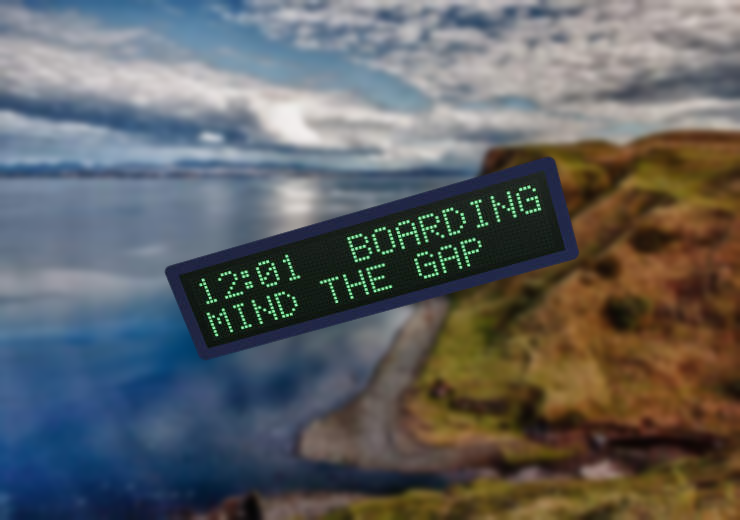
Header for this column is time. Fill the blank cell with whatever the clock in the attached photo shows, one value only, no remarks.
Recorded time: 12:01
